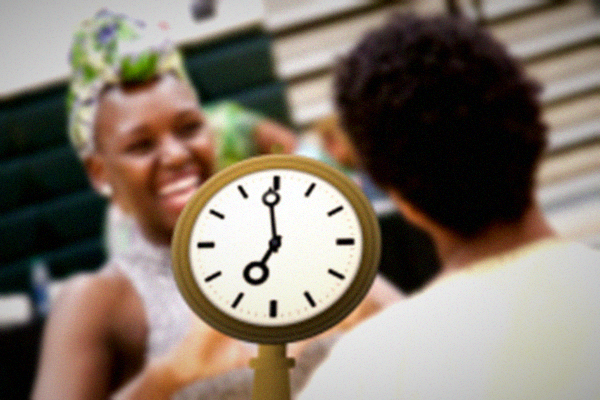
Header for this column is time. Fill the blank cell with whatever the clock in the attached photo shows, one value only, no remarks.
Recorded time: 6:59
